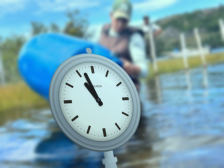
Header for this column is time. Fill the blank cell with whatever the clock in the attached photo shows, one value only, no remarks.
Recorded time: 10:57
